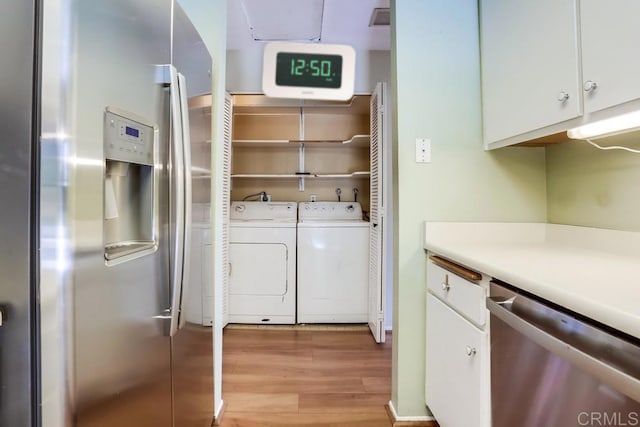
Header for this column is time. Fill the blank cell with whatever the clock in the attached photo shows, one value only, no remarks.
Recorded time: 12:50
